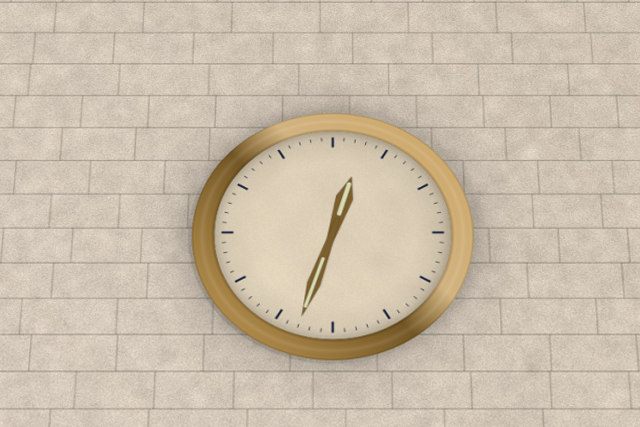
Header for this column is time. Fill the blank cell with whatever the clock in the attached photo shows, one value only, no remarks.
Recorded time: 12:33
